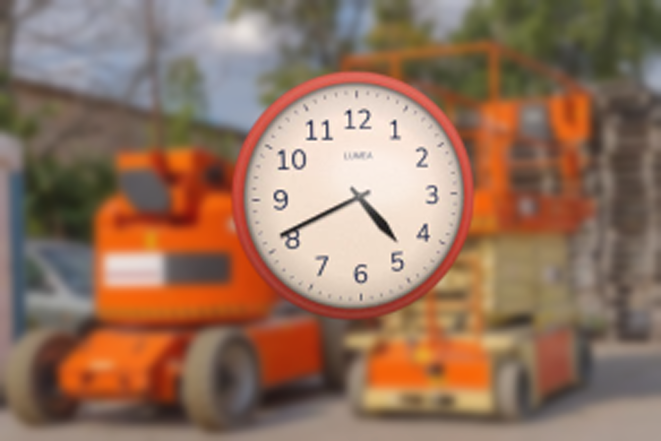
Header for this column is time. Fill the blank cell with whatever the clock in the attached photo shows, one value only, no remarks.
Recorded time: 4:41
